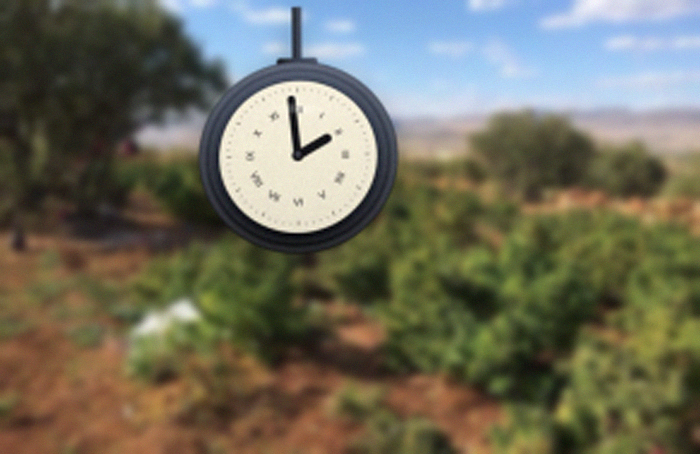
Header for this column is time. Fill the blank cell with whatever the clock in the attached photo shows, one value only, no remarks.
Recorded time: 1:59
